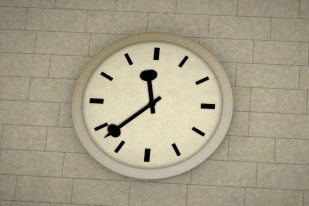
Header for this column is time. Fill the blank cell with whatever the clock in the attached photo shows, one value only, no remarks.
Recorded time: 11:38
